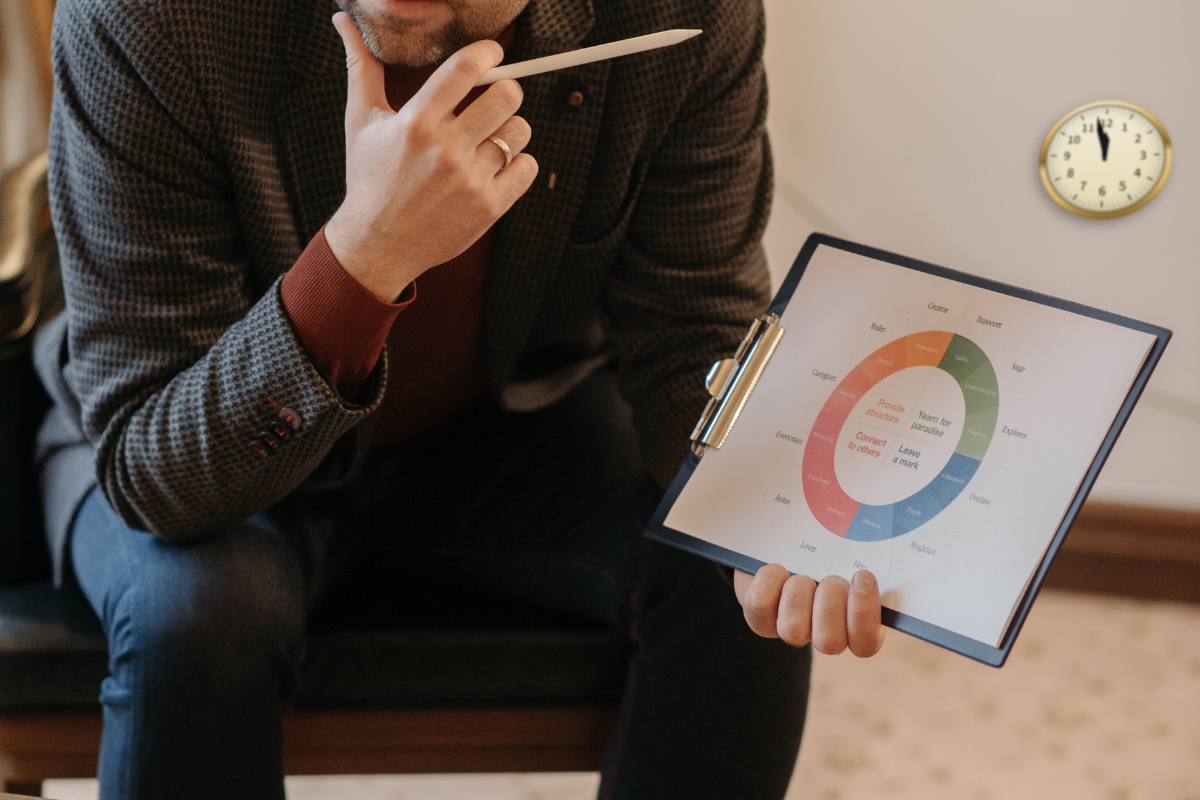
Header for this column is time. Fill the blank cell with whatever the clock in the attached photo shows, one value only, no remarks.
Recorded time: 11:58
